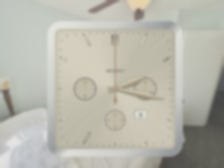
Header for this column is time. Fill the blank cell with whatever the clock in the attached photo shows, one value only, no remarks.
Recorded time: 2:17
